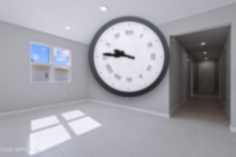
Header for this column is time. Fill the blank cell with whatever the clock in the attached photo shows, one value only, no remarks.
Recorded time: 9:46
